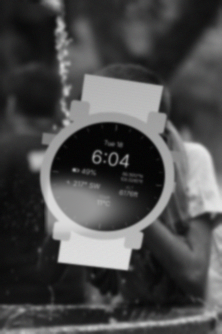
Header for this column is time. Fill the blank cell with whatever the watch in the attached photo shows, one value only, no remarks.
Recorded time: 6:04
